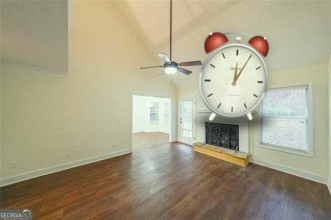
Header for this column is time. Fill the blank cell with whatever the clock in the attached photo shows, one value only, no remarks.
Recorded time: 12:05
